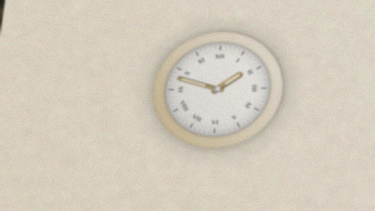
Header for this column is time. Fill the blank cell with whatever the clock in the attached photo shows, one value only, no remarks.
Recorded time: 1:48
